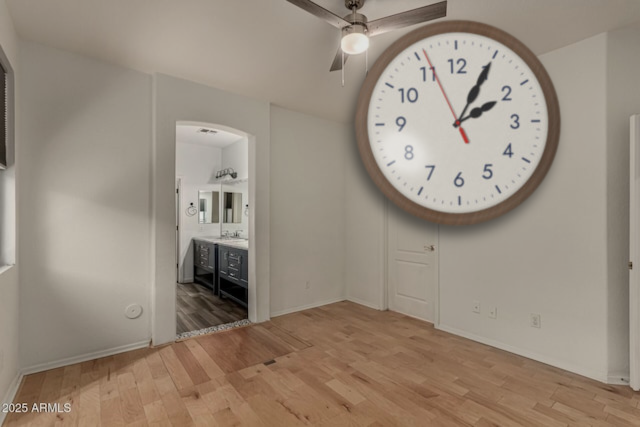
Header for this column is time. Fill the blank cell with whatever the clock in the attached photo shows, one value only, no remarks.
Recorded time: 2:04:56
